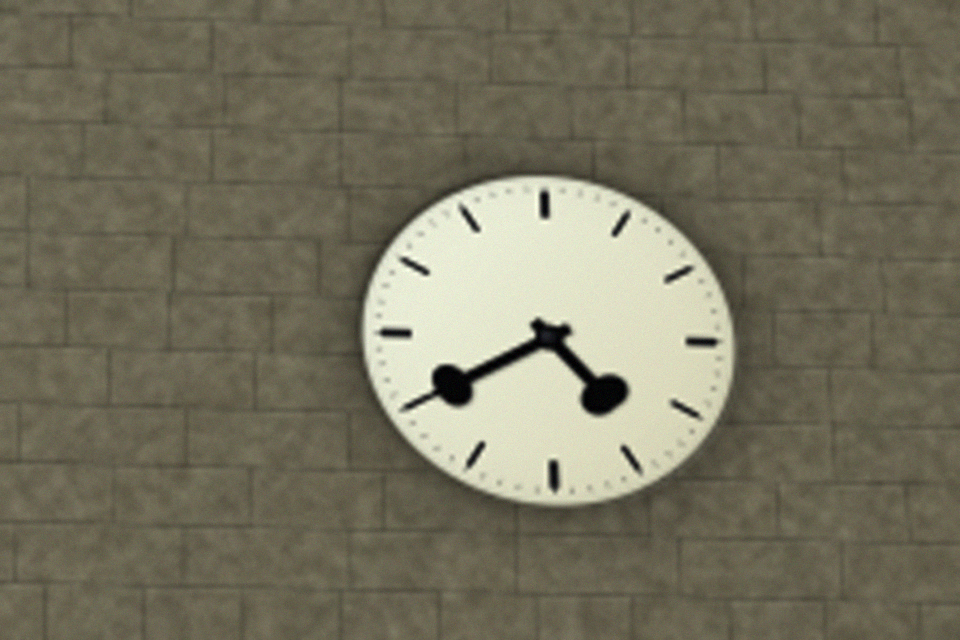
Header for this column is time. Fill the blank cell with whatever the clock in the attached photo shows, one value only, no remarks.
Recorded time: 4:40
